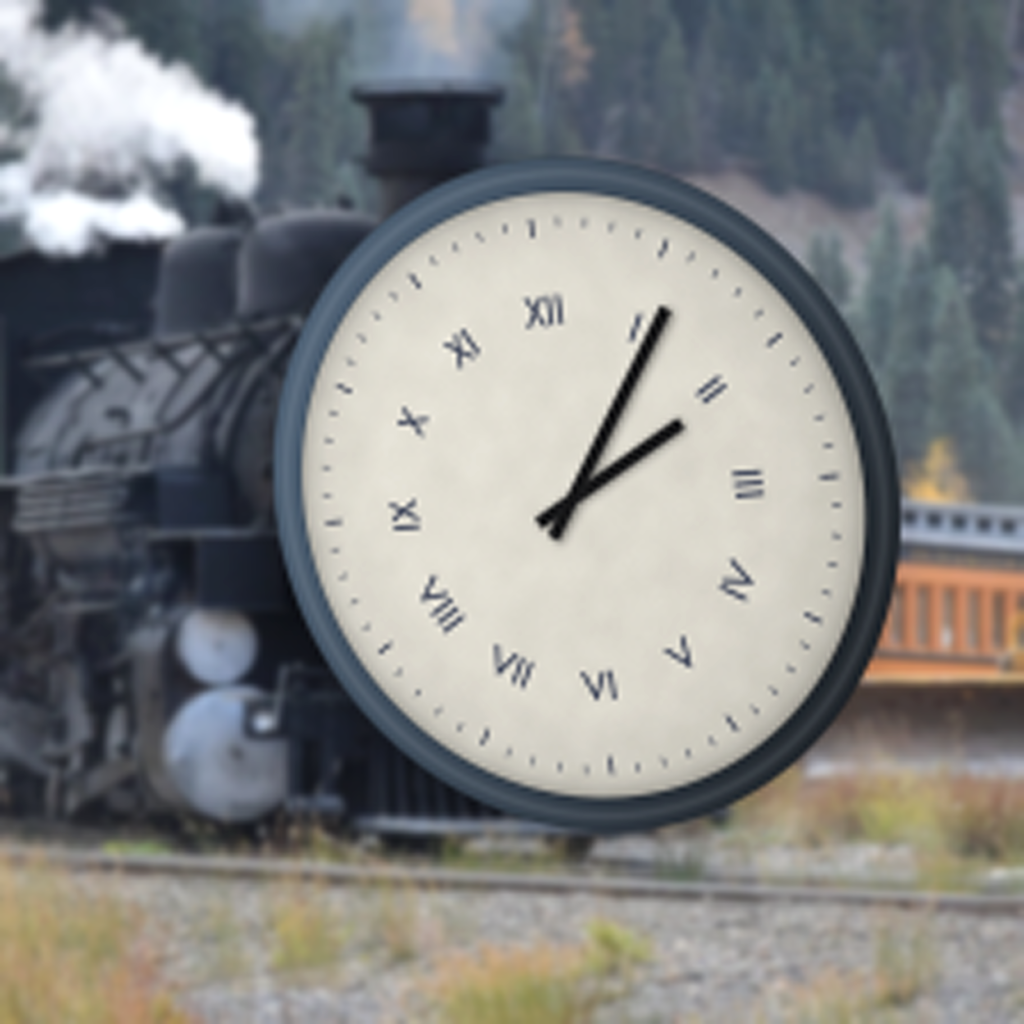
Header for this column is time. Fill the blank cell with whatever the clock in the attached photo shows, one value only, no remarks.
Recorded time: 2:06
